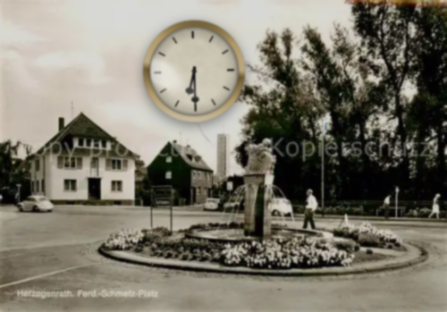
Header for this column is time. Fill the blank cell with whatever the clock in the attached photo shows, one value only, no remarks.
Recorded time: 6:30
